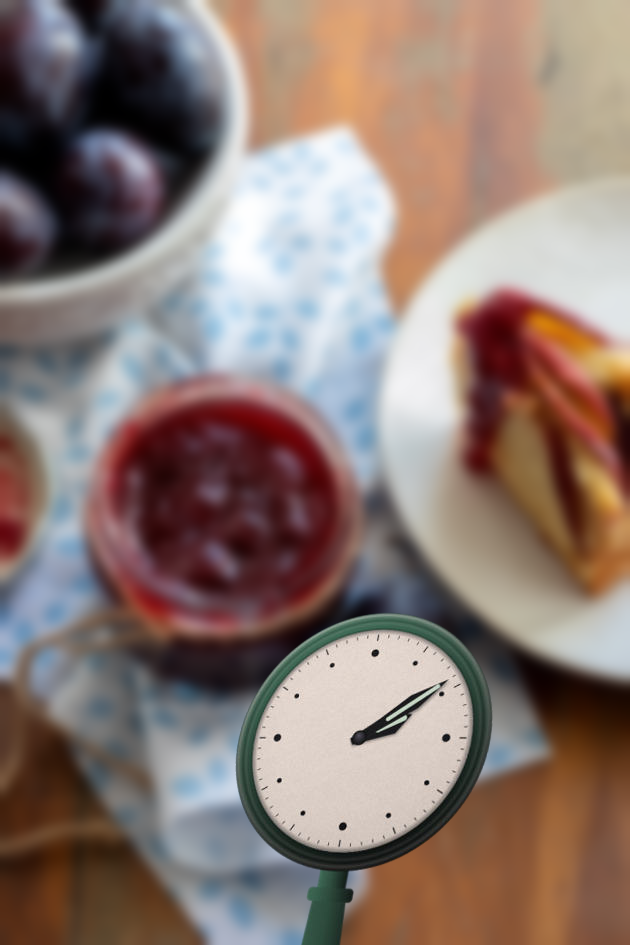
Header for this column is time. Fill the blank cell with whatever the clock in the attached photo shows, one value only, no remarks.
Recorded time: 2:09
